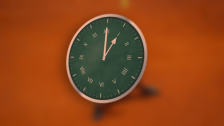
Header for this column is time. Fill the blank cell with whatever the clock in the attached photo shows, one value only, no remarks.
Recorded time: 1:00
